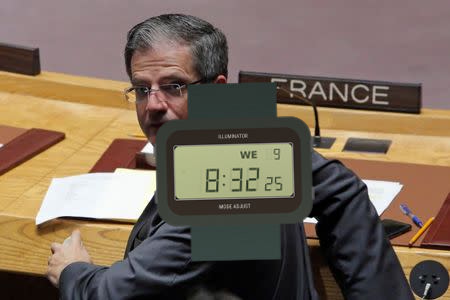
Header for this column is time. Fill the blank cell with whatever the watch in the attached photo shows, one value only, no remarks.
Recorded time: 8:32:25
